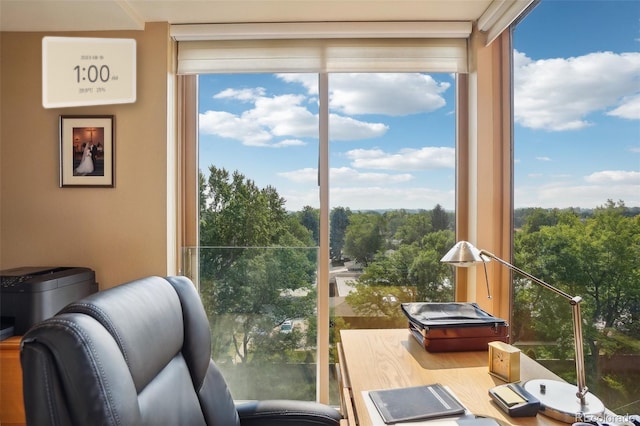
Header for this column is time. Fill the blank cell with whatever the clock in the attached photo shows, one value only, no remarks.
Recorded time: 1:00
